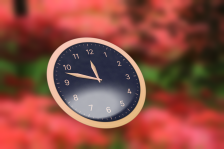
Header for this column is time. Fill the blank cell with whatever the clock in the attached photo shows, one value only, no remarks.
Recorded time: 11:48
